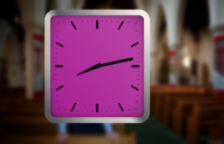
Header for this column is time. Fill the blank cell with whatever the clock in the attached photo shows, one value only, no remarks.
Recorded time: 8:13
